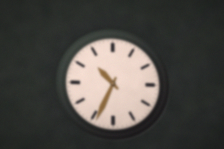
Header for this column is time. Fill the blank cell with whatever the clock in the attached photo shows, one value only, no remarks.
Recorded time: 10:34
